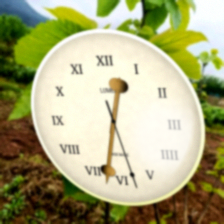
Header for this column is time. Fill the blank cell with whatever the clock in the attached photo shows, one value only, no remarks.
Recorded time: 12:32:28
